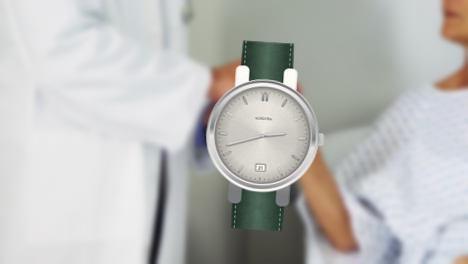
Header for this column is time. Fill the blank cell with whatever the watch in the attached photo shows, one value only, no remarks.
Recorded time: 2:42
